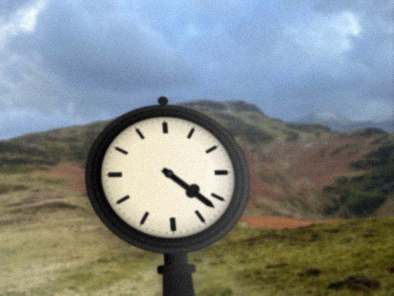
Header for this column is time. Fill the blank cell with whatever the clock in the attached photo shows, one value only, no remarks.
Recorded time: 4:22
